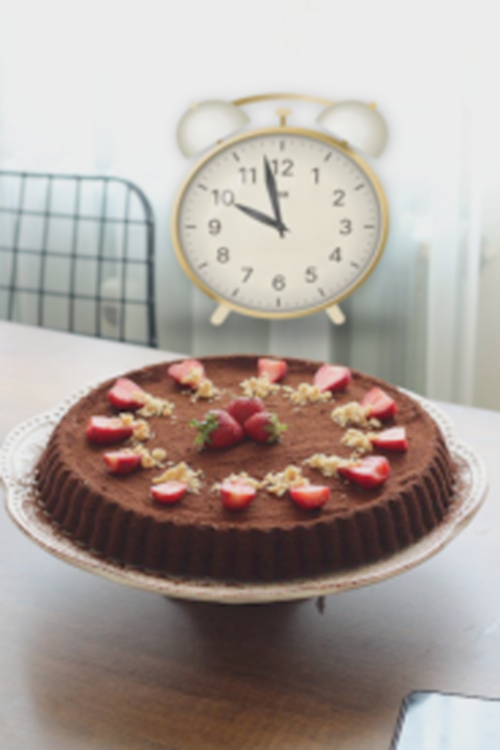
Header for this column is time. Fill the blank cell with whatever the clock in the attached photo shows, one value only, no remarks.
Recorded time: 9:58
